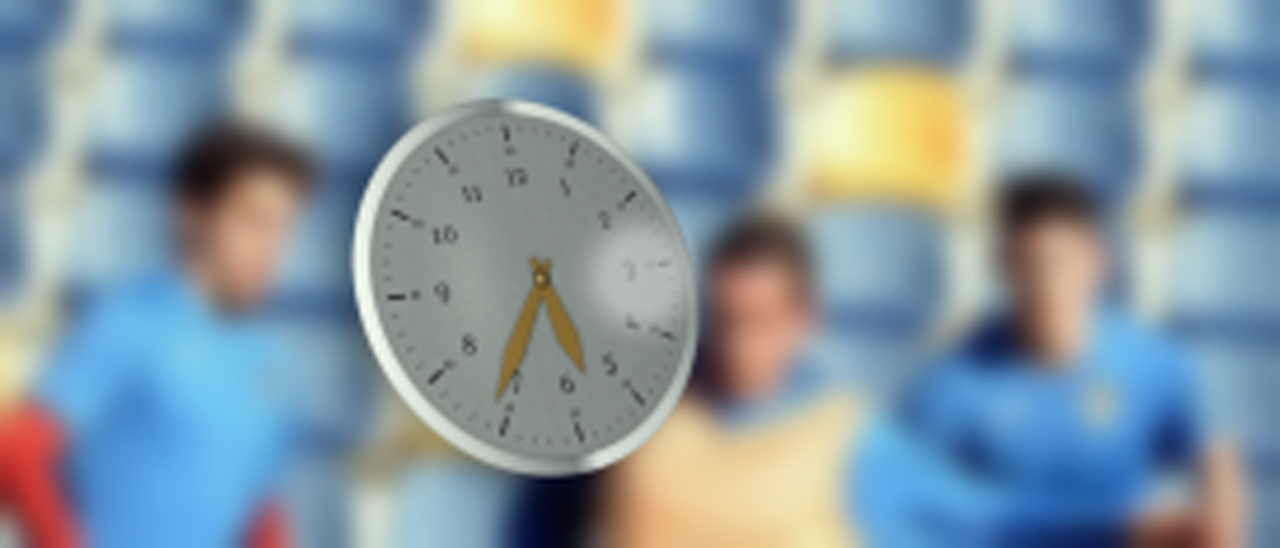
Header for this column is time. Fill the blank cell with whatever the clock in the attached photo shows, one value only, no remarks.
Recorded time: 5:36
